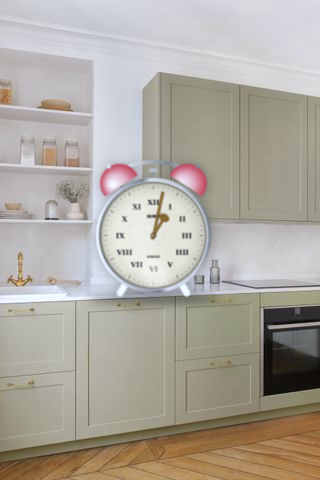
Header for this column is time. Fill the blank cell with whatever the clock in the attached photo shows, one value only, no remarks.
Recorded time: 1:02
